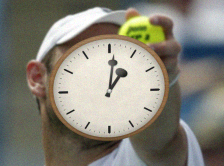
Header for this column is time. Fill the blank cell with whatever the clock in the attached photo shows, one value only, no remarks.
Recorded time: 1:01
